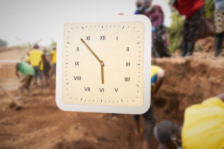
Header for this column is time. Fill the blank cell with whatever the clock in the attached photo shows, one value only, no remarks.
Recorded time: 5:53
